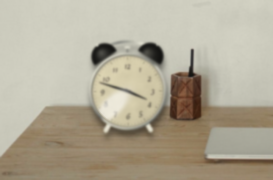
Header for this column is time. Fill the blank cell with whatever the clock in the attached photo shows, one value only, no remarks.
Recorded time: 3:48
